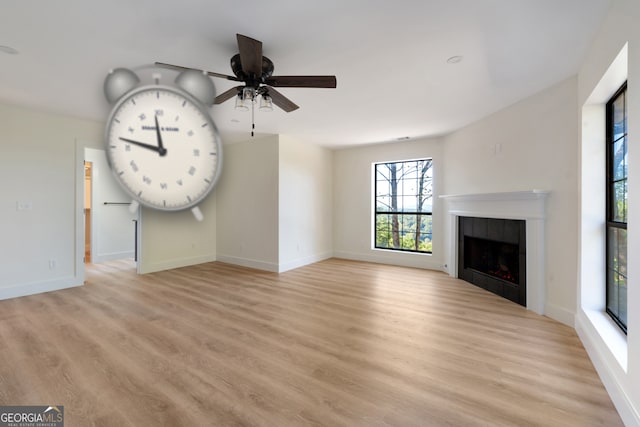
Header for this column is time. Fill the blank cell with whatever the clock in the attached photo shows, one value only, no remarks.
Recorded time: 11:47
